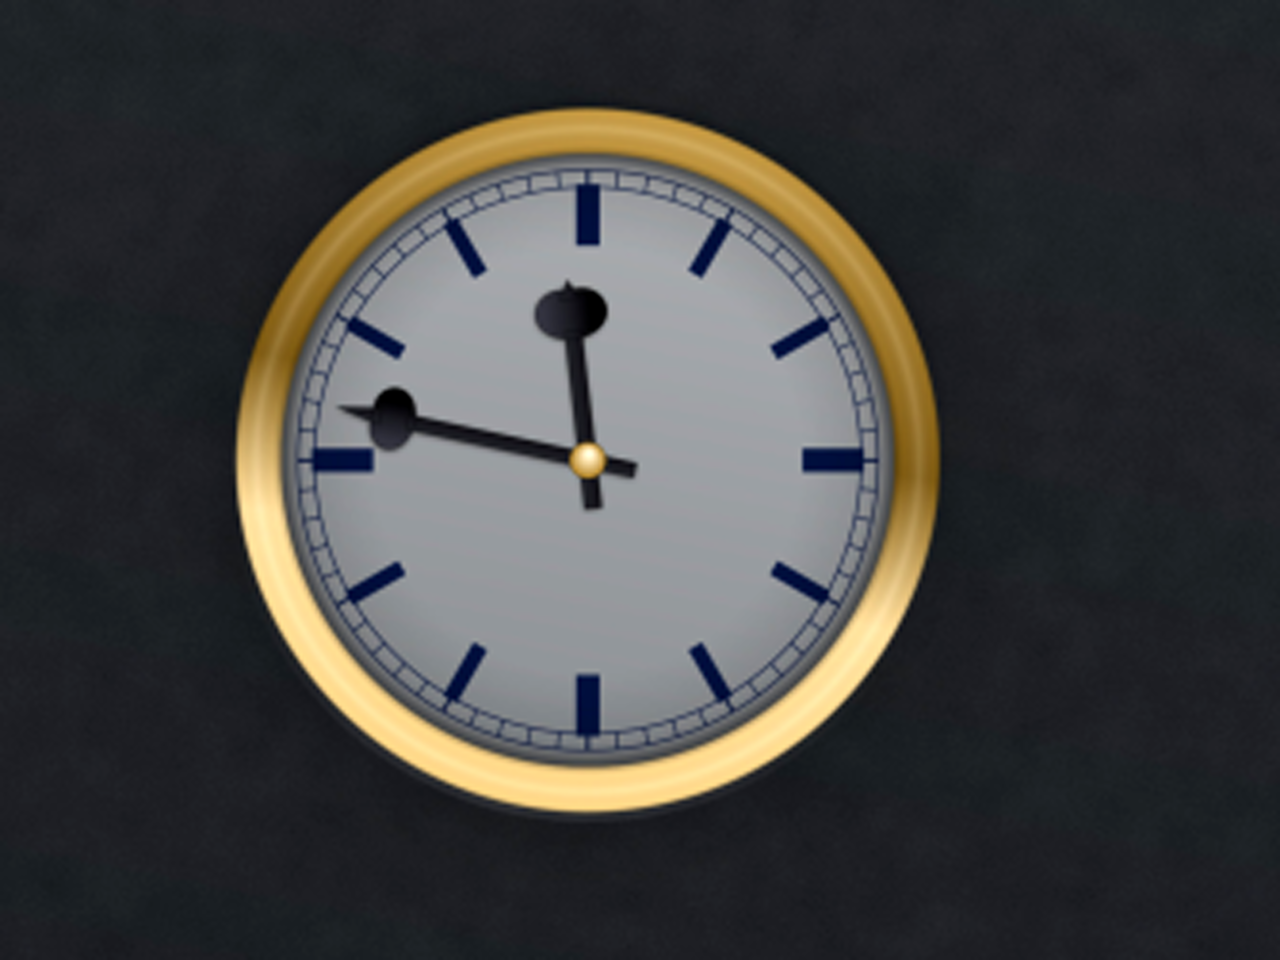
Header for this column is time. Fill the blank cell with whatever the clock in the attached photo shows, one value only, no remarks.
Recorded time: 11:47
